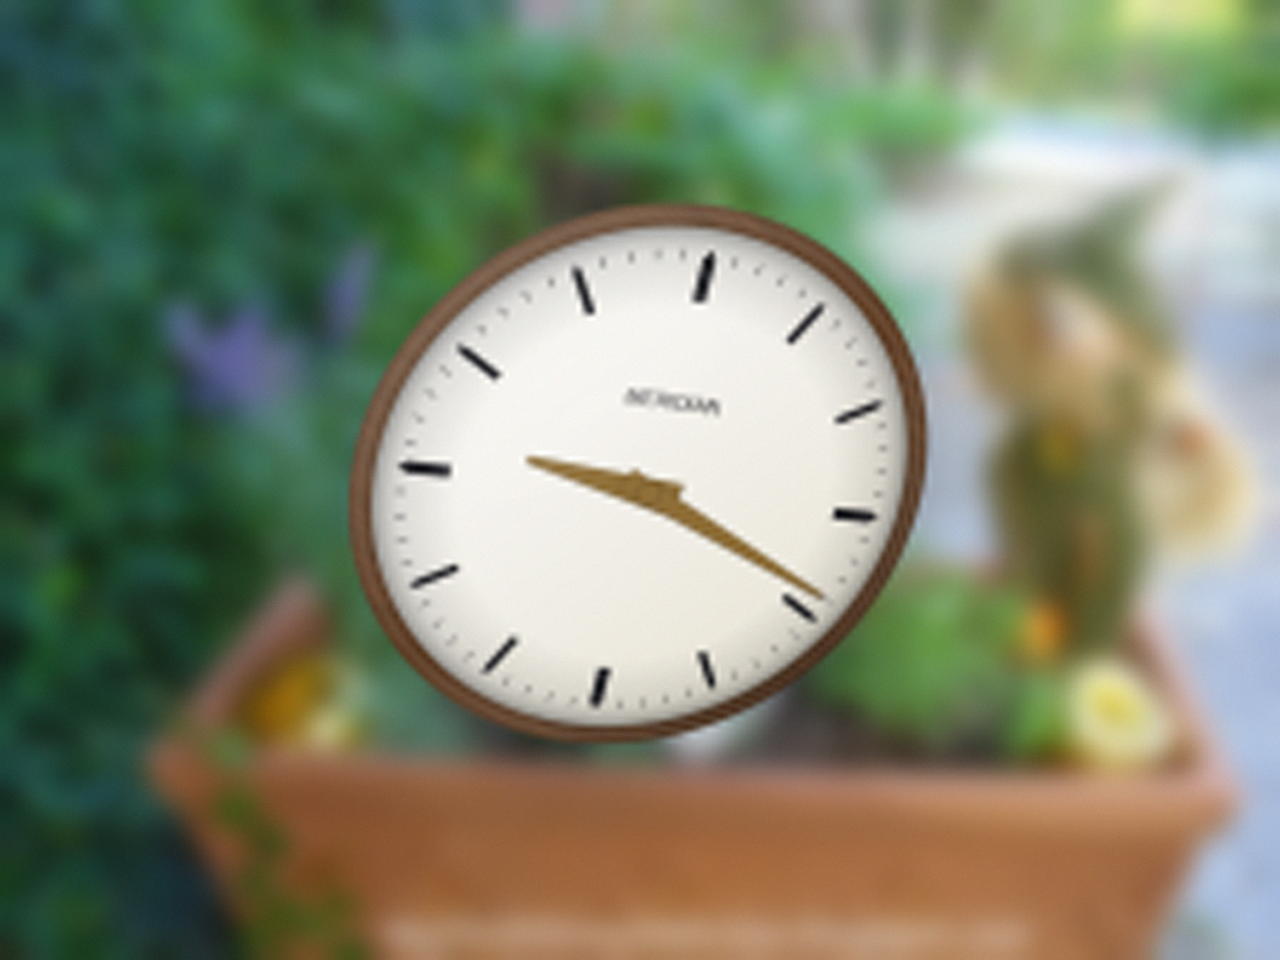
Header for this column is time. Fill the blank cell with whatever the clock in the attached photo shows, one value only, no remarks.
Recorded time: 9:19
